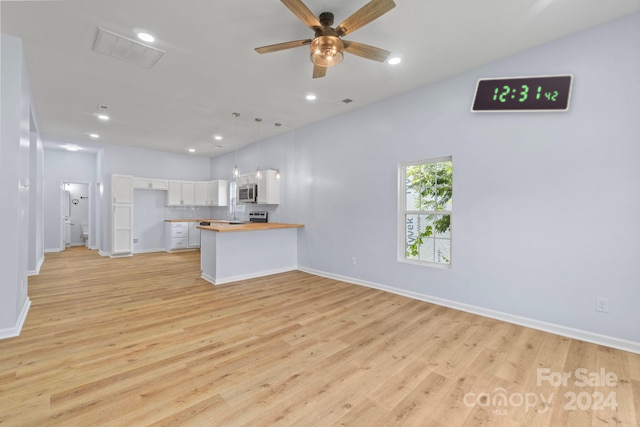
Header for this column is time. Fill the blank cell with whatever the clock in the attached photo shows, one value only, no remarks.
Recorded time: 12:31:42
